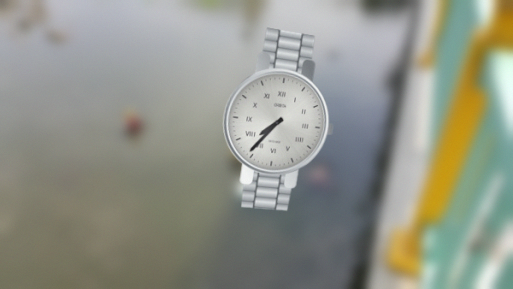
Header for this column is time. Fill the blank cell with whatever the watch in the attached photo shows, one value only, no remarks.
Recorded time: 7:36
